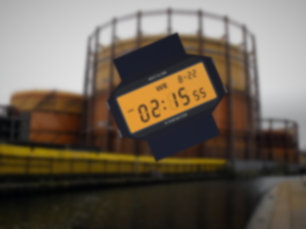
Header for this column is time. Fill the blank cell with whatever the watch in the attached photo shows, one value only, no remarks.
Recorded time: 2:15
